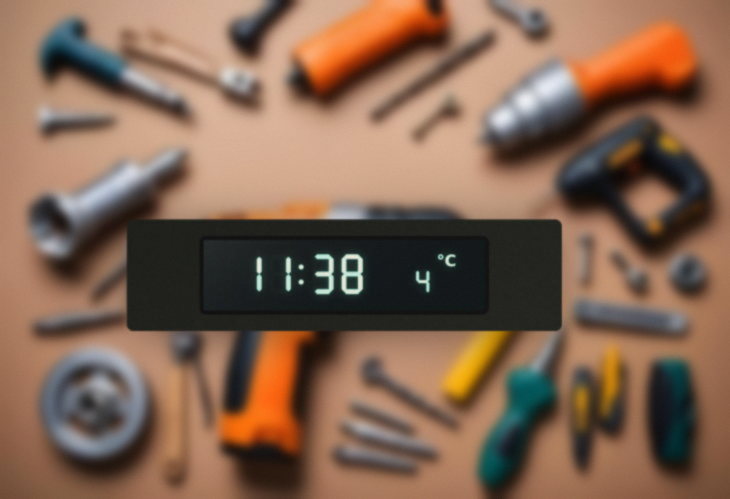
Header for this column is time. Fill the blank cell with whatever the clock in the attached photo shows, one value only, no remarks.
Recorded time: 11:38
